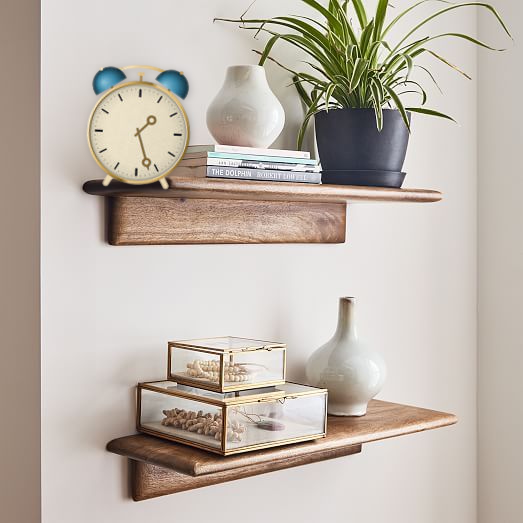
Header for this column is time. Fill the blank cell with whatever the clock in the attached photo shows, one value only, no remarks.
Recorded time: 1:27
